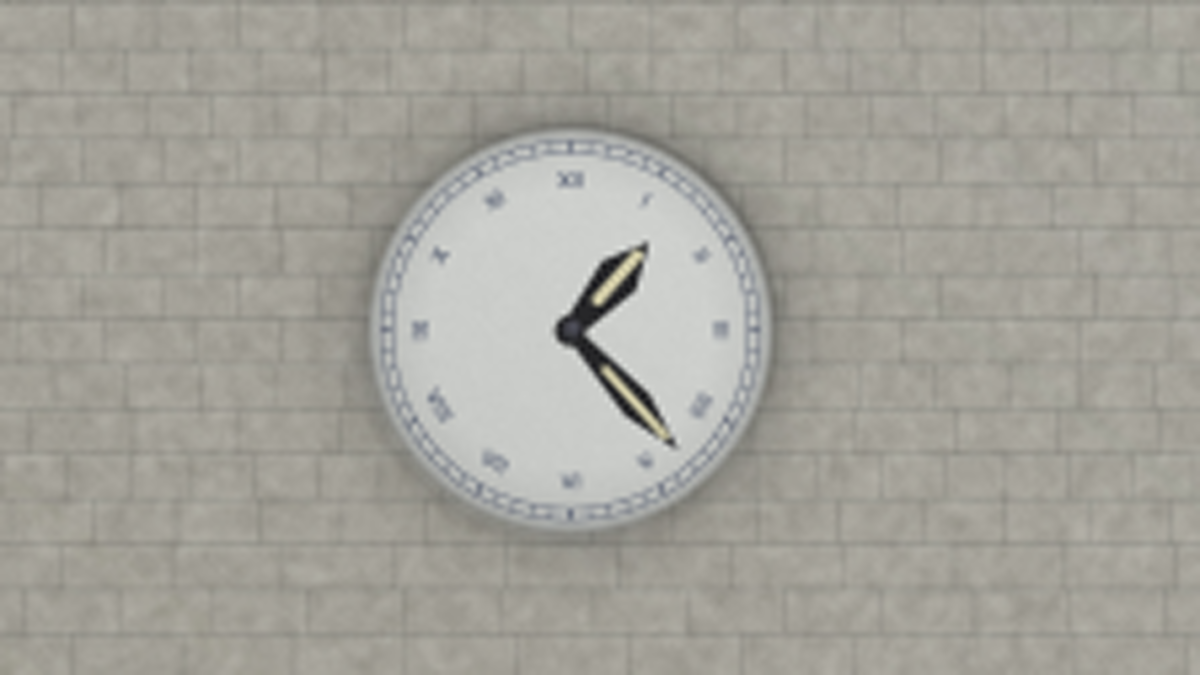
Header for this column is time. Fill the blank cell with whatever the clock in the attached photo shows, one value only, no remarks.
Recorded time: 1:23
